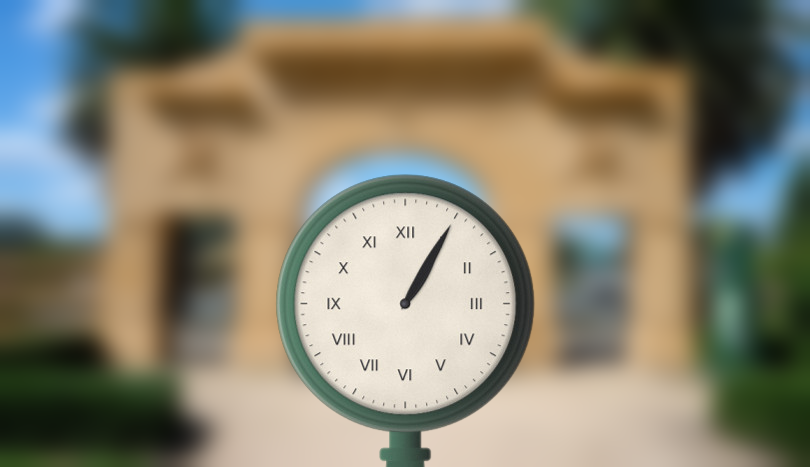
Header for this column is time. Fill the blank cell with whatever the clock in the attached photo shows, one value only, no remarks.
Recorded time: 1:05
